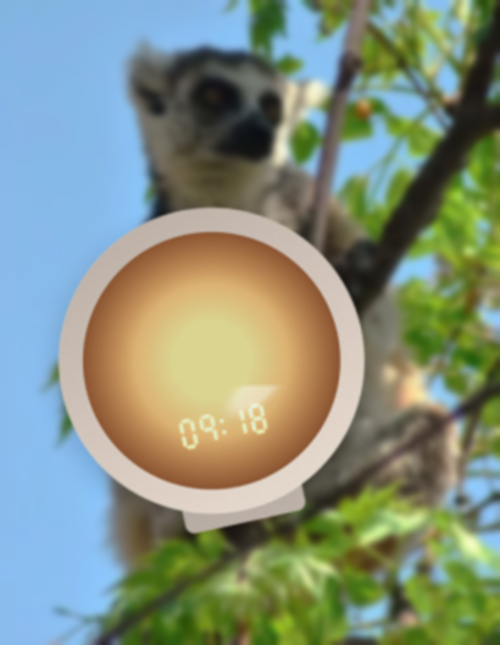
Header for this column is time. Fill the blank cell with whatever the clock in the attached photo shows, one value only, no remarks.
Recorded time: 9:18
